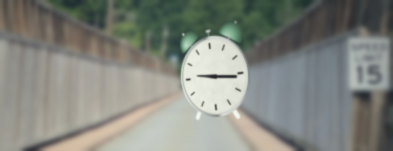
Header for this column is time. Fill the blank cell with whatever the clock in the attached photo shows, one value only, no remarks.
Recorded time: 9:16
